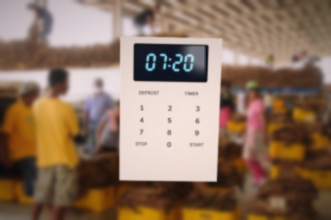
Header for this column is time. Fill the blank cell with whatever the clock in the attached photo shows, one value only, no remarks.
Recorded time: 7:20
